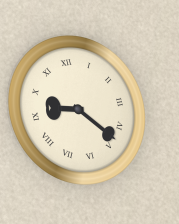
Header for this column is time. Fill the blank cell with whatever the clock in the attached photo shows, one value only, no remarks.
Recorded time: 9:23
